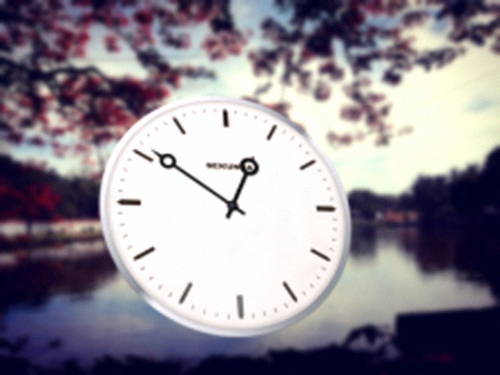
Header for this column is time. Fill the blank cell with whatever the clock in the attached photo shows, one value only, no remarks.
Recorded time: 12:51
